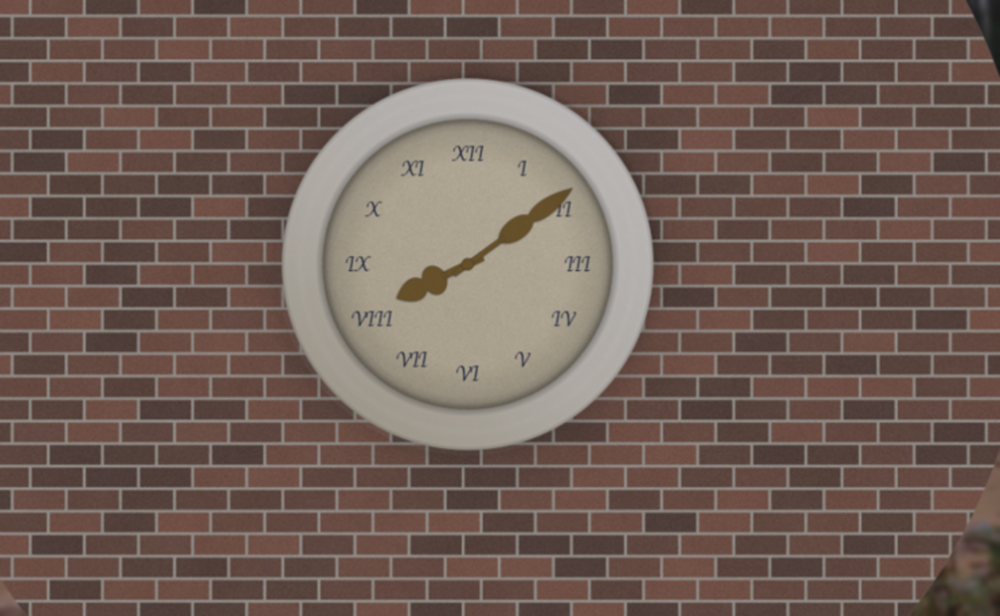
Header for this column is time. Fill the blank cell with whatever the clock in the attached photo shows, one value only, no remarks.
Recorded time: 8:09
